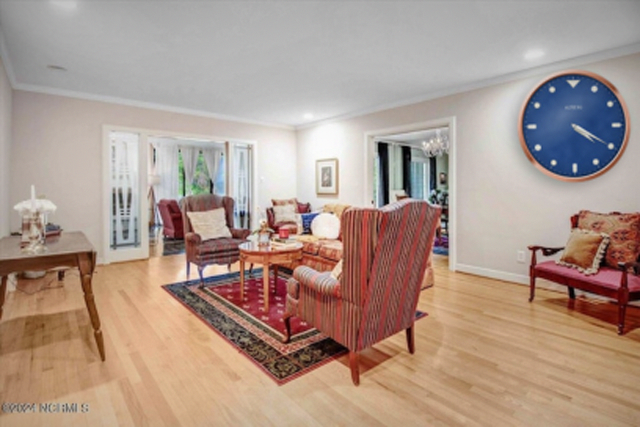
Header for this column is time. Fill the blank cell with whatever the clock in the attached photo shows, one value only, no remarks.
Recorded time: 4:20
